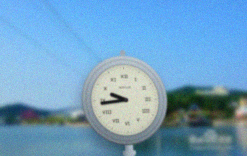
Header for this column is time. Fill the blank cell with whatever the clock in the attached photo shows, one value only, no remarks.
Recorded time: 9:44
